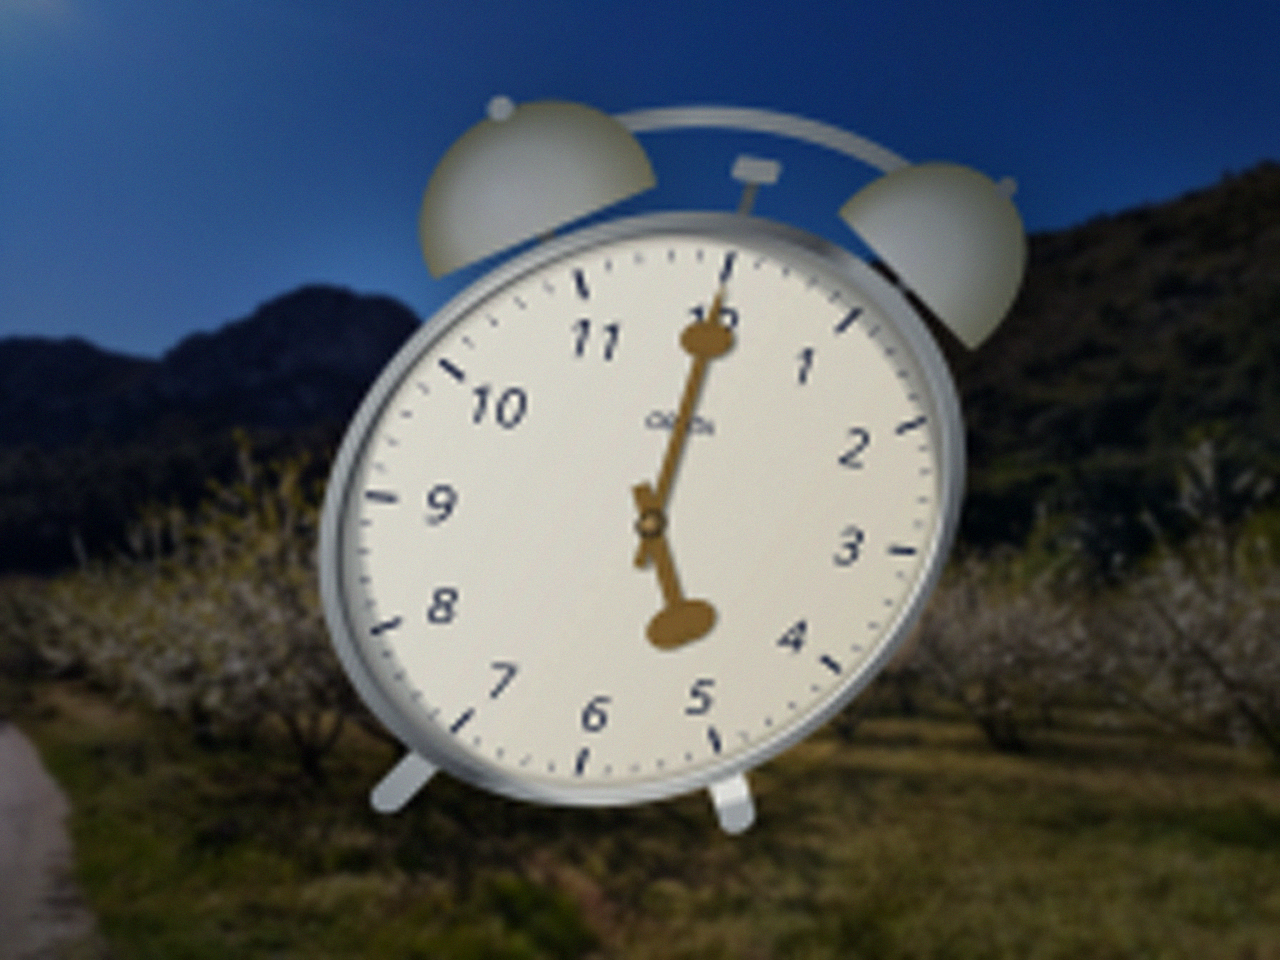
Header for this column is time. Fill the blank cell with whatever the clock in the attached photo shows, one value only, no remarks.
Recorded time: 5:00
